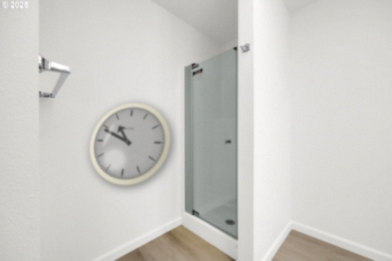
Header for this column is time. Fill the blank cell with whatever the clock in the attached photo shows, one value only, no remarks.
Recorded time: 10:49
